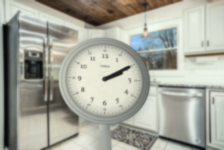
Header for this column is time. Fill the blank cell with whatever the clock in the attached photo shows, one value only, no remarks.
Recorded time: 2:10
